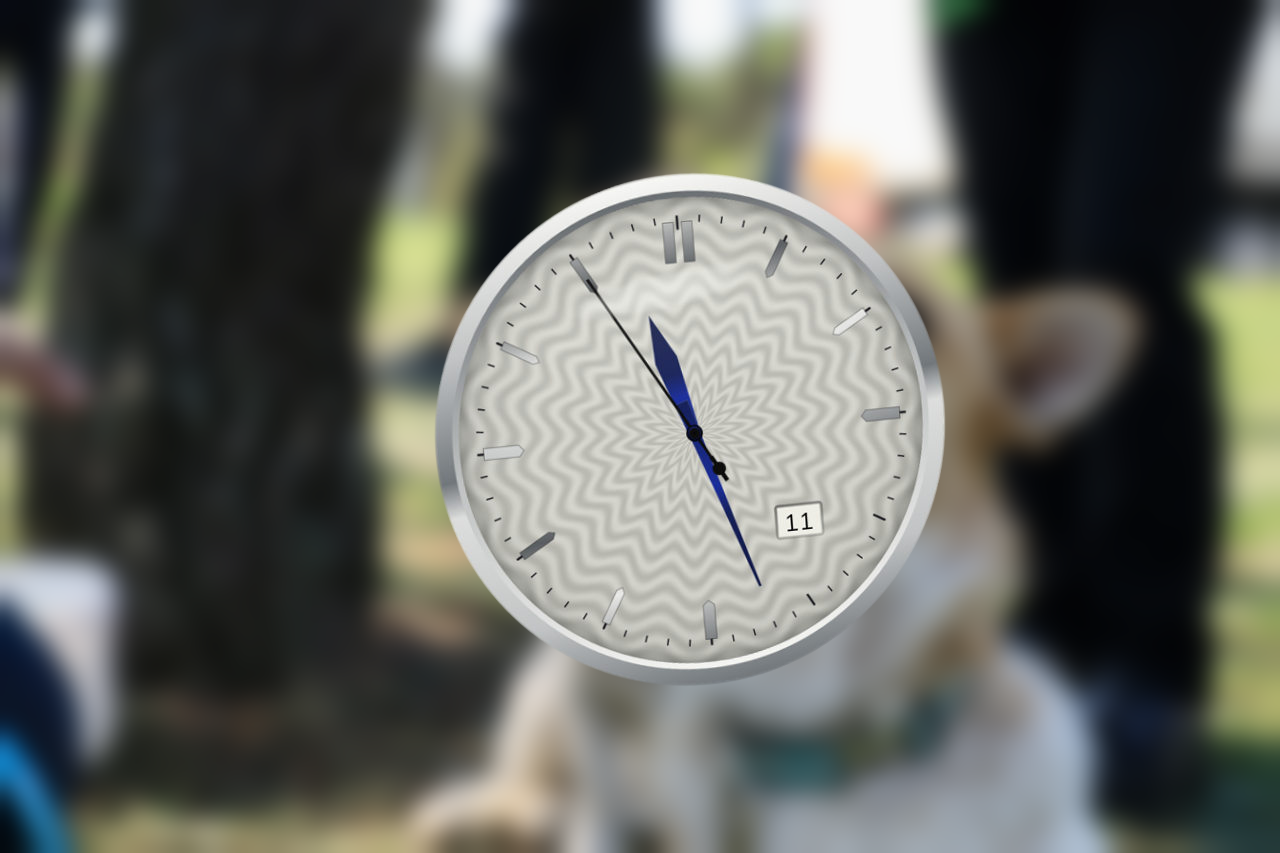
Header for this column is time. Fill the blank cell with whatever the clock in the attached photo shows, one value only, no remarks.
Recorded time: 11:26:55
